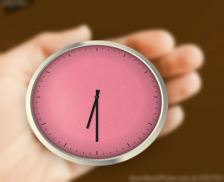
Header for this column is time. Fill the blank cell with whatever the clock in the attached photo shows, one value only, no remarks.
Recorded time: 6:30
